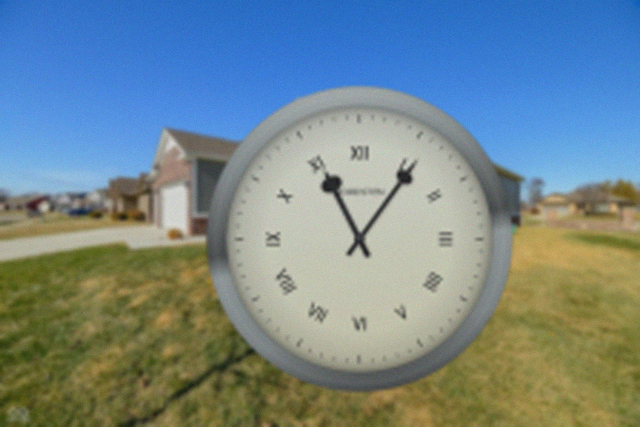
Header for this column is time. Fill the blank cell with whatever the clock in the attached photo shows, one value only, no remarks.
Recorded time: 11:06
